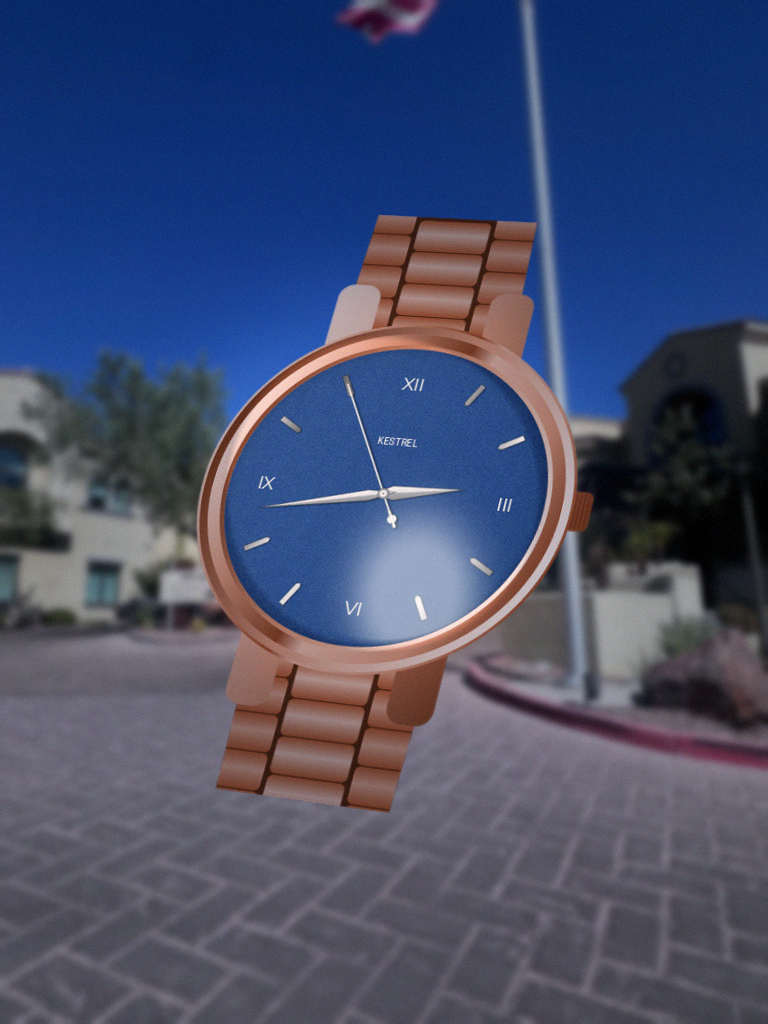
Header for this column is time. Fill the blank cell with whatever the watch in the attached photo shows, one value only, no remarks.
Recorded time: 2:42:55
